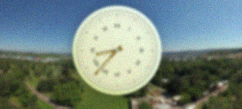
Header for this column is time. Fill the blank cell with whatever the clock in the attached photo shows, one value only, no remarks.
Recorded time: 8:37
